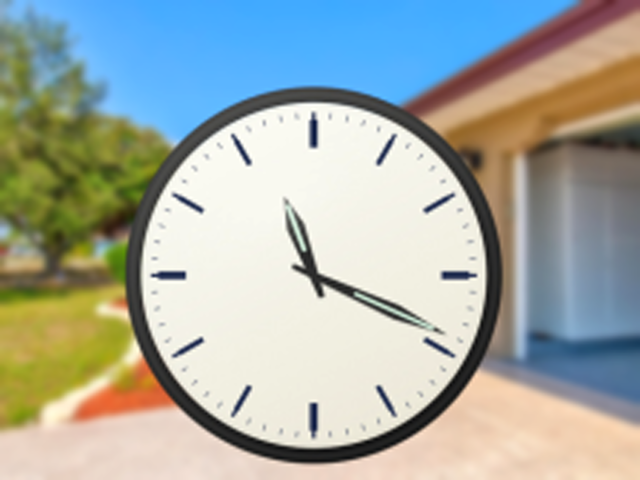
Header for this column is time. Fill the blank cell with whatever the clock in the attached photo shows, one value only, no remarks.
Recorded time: 11:19
